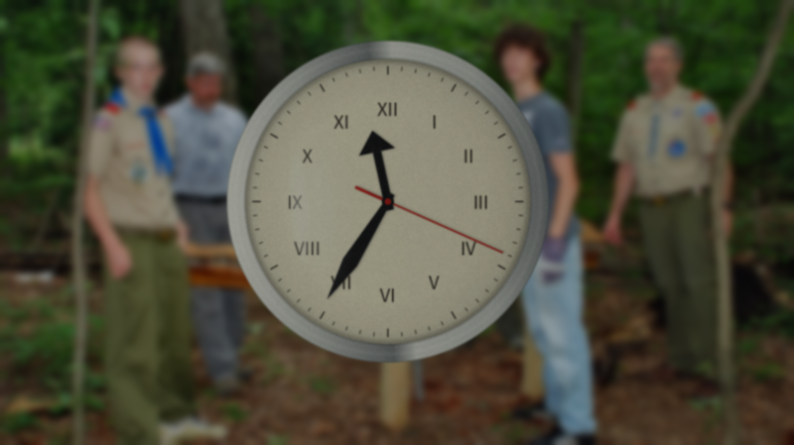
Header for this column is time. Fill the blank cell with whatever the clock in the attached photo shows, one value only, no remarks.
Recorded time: 11:35:19
